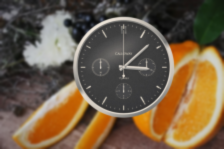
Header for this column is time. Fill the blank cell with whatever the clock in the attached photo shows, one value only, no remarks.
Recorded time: 3:08
